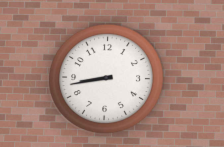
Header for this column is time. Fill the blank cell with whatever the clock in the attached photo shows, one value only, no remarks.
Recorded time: 8:43
